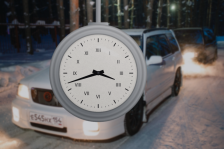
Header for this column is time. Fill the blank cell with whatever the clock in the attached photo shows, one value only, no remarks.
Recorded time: 3:42
